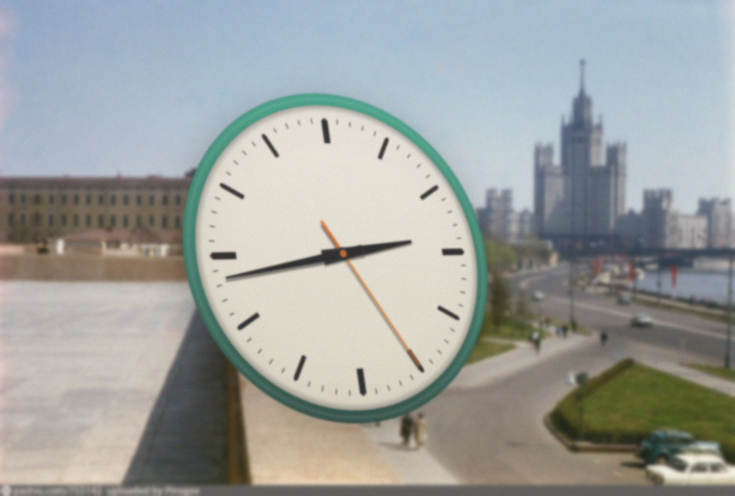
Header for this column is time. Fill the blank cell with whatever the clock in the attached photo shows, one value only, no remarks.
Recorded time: 2:43:25
